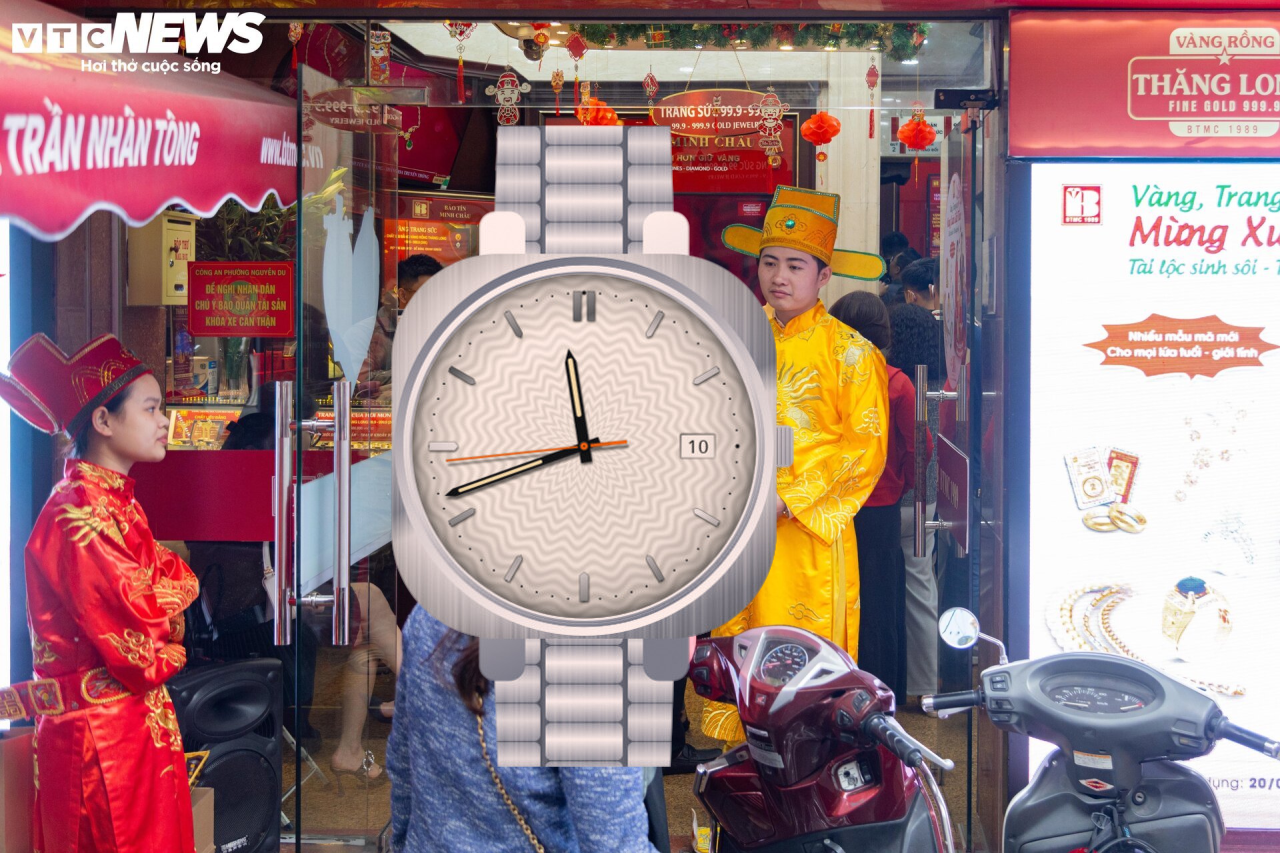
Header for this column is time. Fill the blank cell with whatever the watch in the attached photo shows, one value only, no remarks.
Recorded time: 11:41:44
